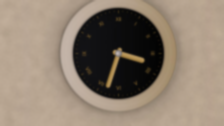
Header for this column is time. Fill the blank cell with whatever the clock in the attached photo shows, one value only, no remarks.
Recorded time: 3:33
